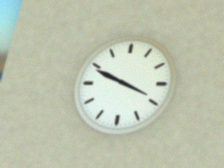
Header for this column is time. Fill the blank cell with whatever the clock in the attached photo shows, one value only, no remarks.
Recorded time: 3:49
